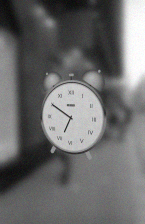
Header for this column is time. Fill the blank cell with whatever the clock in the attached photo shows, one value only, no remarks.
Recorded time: 6:50
